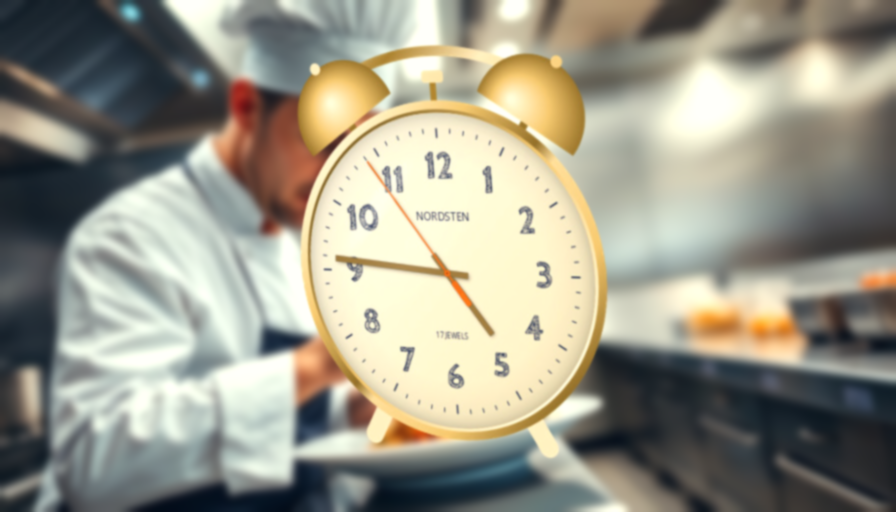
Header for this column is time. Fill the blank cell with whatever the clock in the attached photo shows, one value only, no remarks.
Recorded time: 4:45:54
